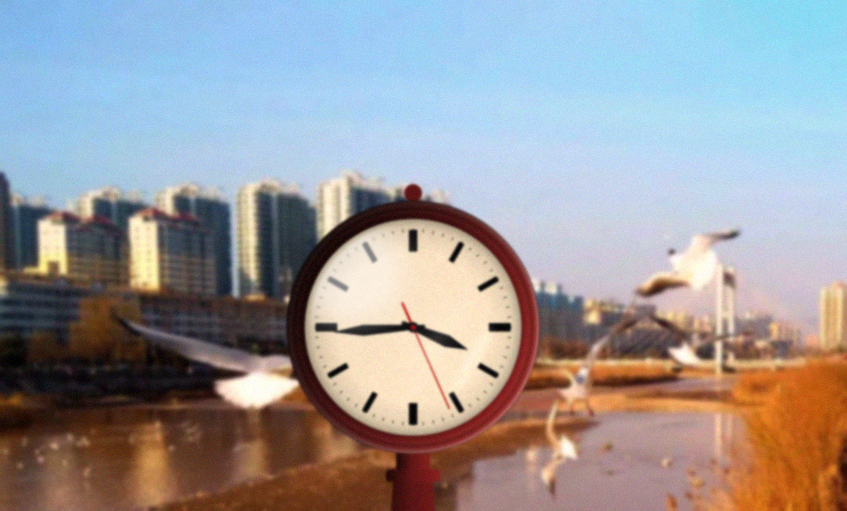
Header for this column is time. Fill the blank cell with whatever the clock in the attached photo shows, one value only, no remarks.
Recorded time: 3:44:26
